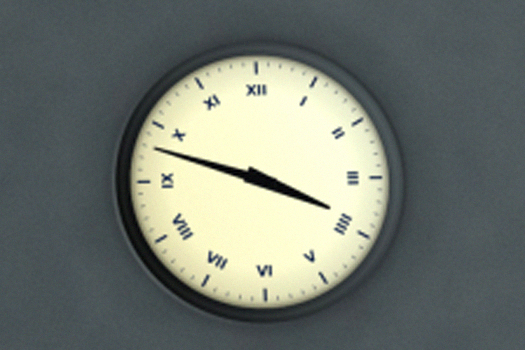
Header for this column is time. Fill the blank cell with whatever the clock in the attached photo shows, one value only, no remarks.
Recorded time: 3:48
